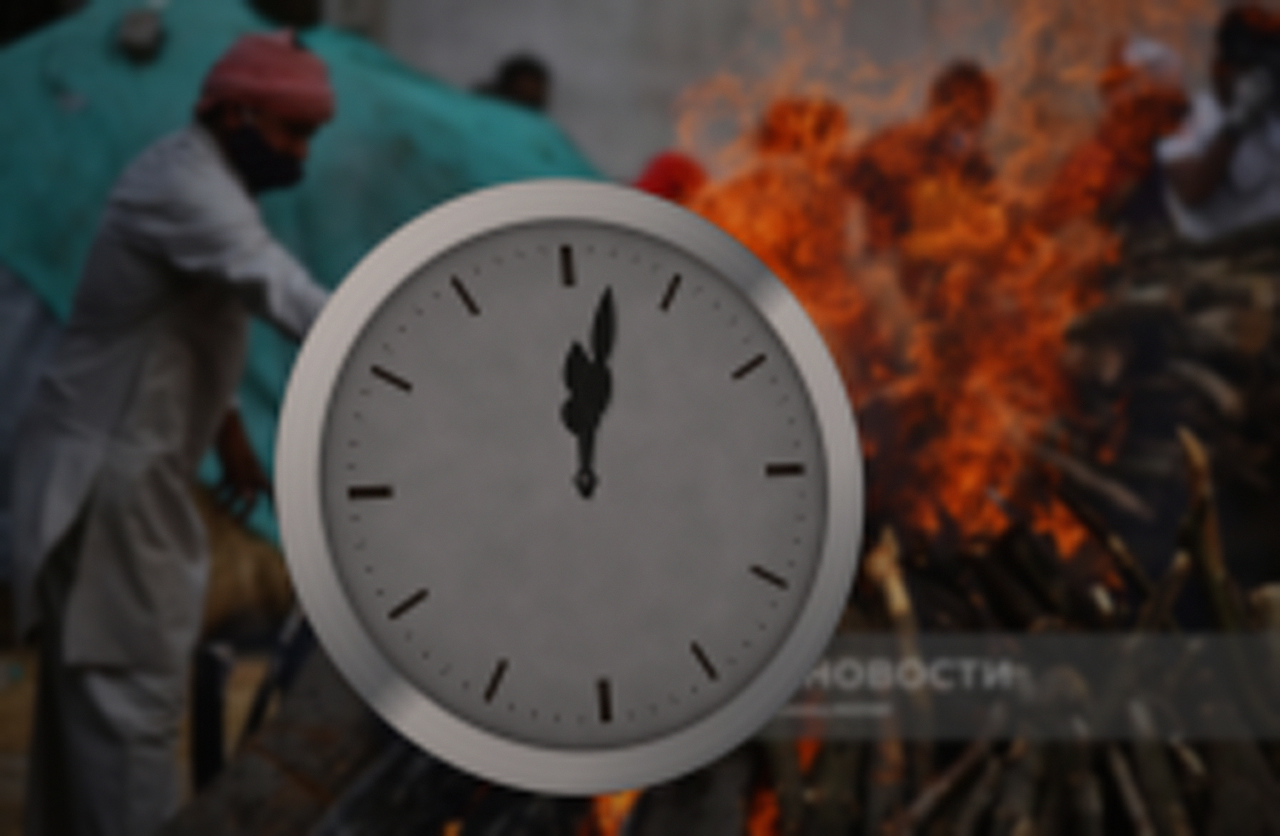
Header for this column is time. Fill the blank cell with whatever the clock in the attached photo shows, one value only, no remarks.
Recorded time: 12:02
